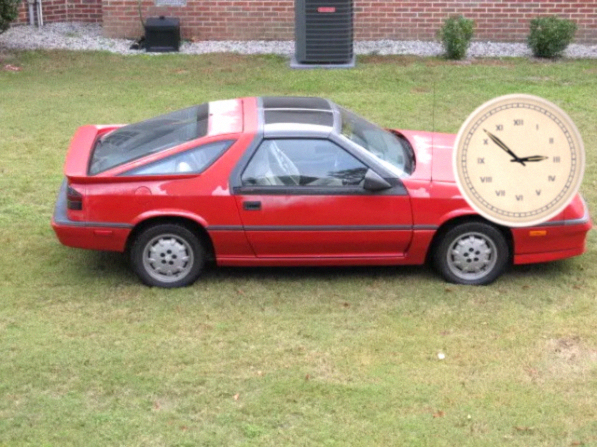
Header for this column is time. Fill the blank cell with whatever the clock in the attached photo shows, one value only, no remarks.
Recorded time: 2:52
